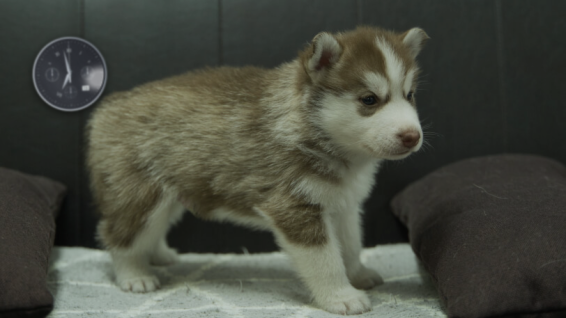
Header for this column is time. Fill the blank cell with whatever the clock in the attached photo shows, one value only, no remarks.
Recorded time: 6:58
